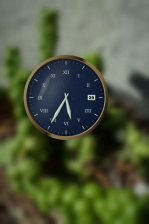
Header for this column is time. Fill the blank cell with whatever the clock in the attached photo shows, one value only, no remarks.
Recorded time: 5:35
